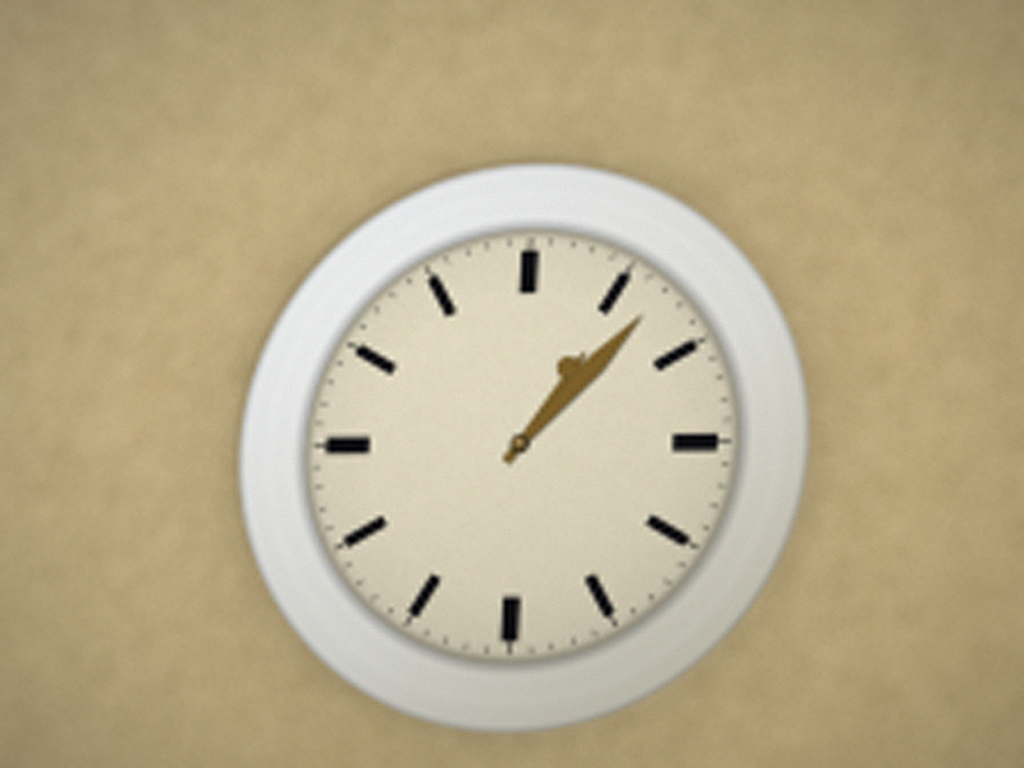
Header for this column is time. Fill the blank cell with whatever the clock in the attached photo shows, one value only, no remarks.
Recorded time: 1:07
